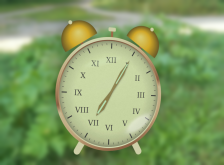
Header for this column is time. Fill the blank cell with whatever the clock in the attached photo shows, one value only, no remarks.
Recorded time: 7:05
